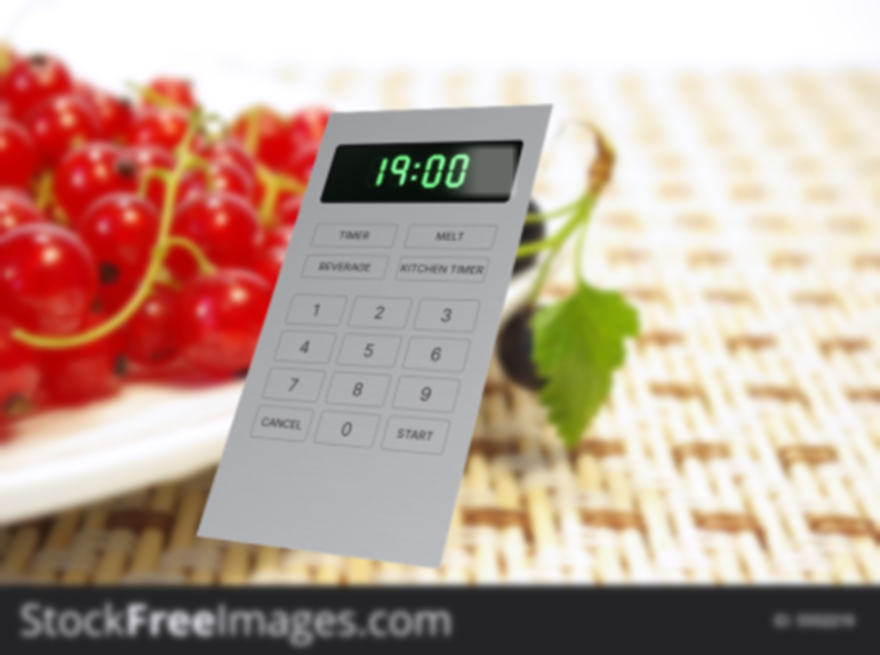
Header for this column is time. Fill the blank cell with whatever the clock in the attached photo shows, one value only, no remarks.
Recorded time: 19:00
